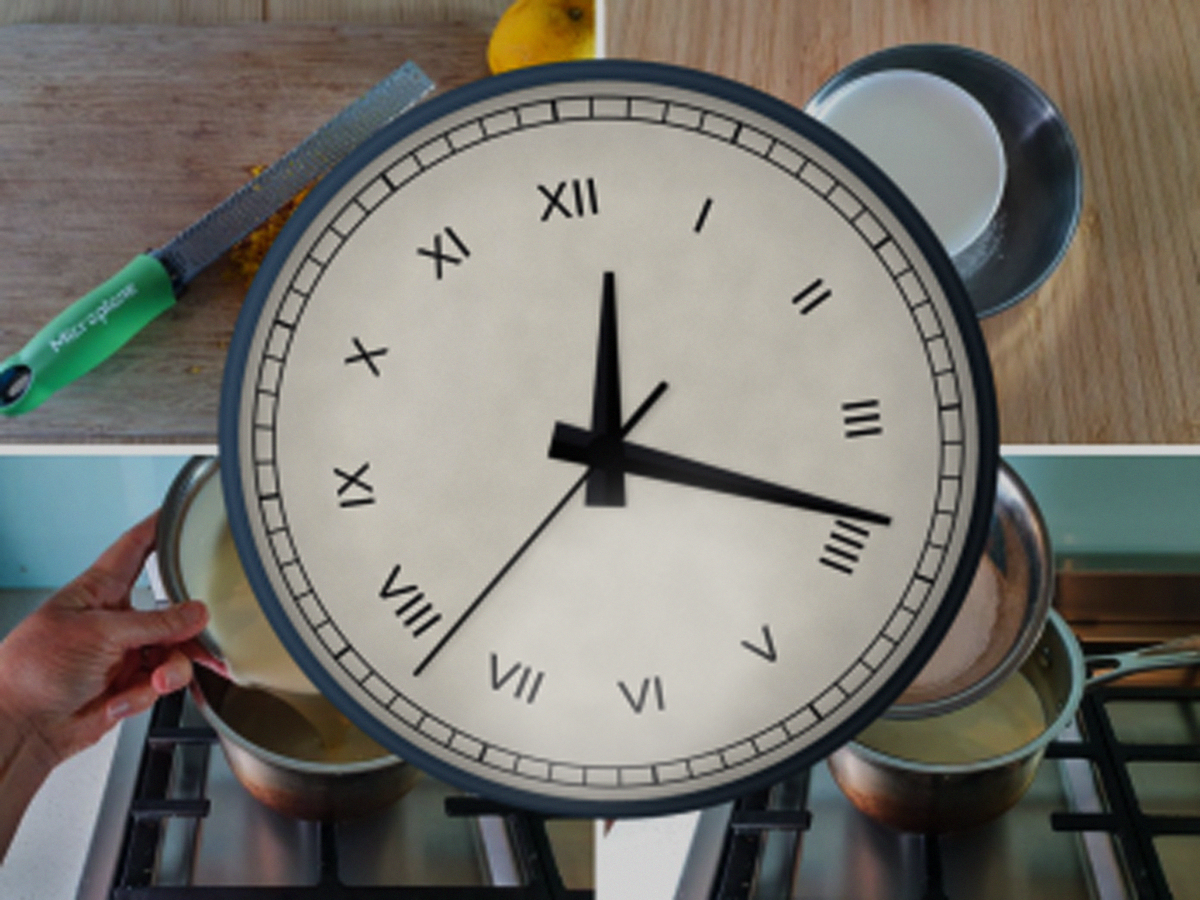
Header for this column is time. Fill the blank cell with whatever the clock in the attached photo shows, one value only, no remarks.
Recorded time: 12:18:38
